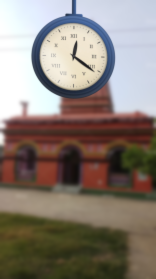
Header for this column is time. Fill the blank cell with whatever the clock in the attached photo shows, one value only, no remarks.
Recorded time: 12:21
